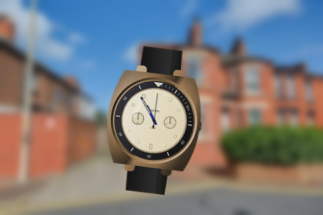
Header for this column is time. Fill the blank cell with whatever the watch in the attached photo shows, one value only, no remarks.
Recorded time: 10:54
